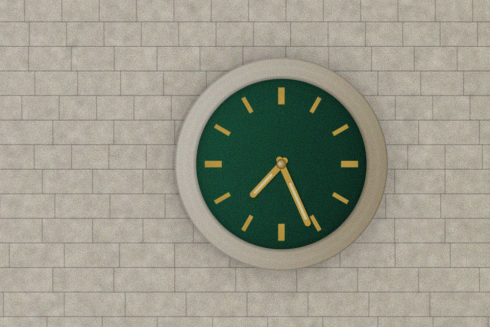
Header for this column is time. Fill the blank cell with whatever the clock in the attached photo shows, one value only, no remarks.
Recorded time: 7:26
